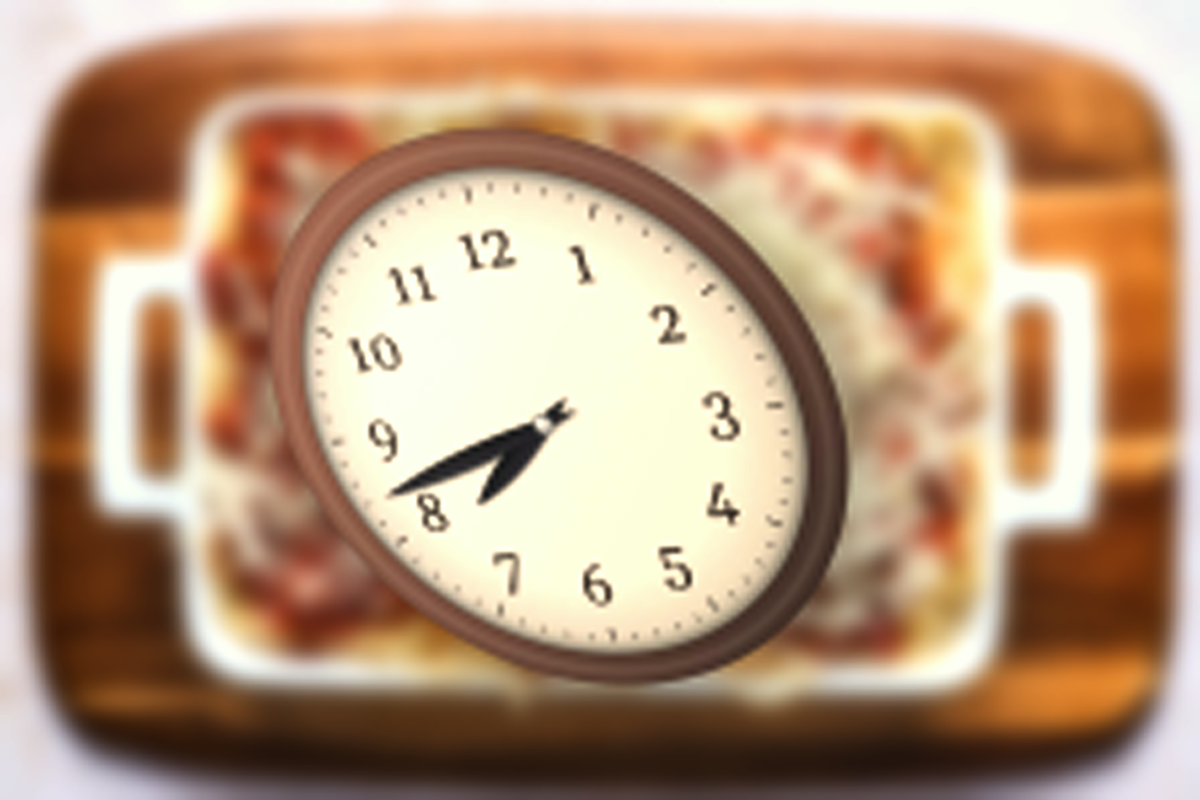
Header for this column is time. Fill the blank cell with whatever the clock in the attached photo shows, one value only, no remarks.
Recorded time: 7:42
